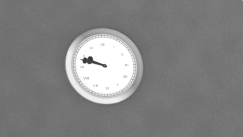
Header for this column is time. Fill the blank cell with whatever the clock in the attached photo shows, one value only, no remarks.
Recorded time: 9:48
